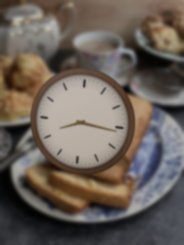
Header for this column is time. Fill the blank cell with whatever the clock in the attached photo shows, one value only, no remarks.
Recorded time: 8:16
